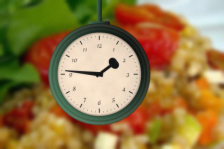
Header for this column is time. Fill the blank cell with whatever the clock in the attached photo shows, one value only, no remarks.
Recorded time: 1:46
